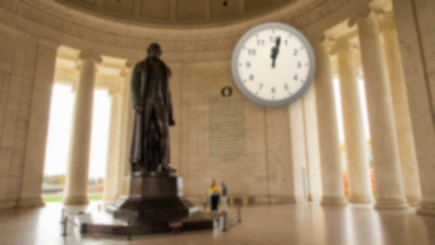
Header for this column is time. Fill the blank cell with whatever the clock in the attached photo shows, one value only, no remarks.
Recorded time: 12:02
